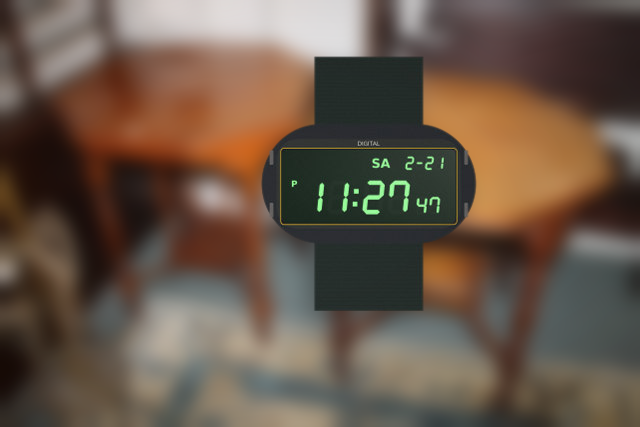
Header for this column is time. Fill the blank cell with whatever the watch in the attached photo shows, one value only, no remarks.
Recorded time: 11:27:47
